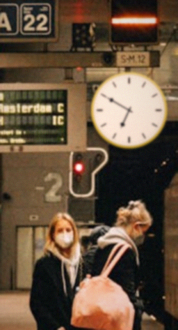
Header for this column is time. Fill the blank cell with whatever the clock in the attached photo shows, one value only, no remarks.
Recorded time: 6:50
